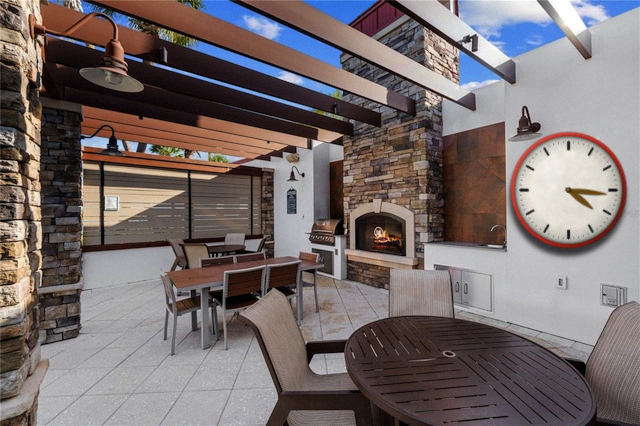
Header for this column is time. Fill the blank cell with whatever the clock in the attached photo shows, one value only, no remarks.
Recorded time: 4:16
